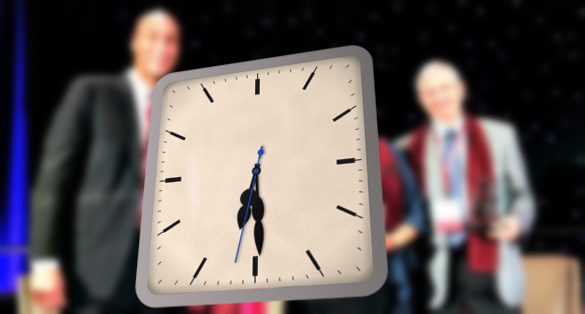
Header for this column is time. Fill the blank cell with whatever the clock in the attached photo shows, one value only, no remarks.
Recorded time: 6:29:32
